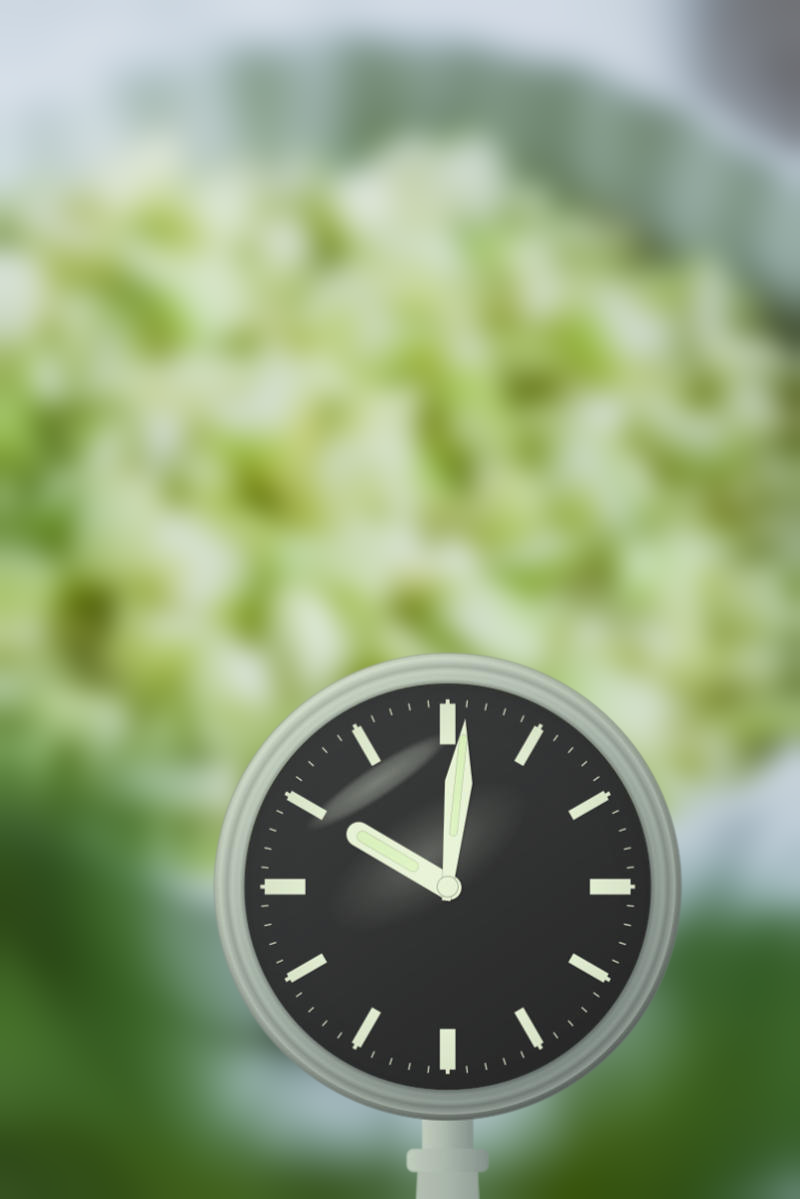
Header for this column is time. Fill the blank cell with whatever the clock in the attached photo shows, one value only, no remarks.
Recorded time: 10:01
